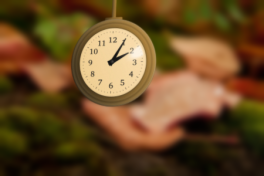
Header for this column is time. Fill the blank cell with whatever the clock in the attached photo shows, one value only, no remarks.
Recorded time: 2:05
